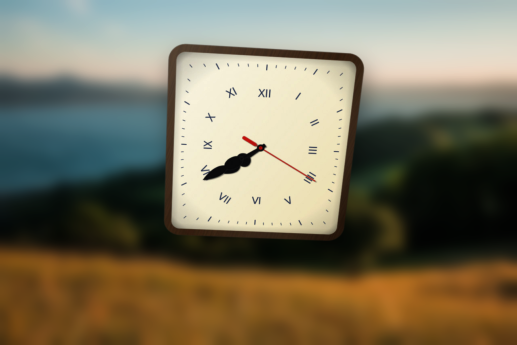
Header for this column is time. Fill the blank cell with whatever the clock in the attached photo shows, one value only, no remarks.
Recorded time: 7:39:20
